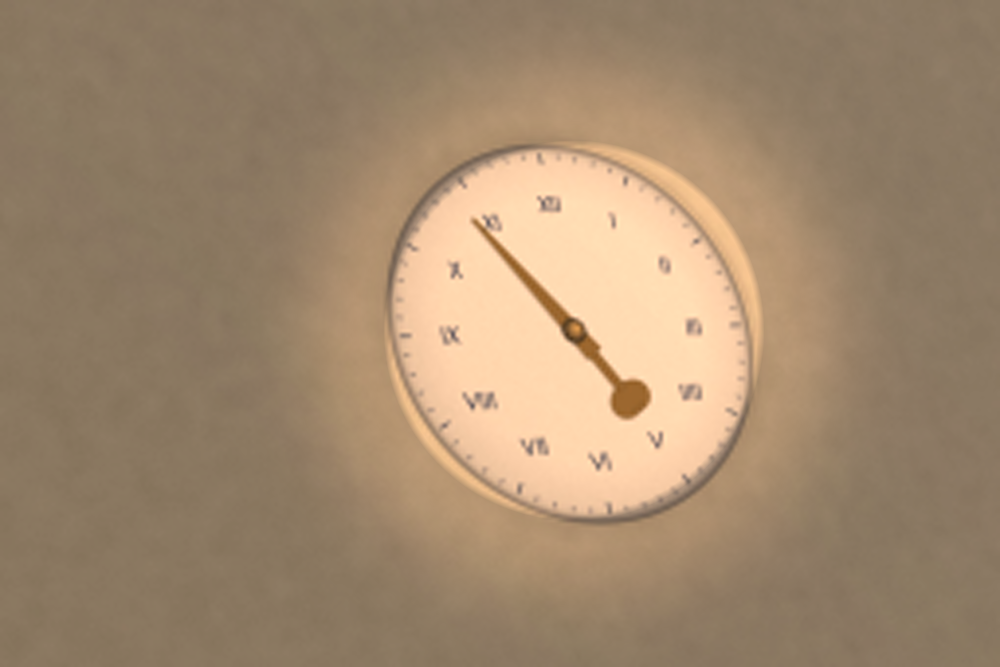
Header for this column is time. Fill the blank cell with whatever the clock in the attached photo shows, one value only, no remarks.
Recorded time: 4:54
